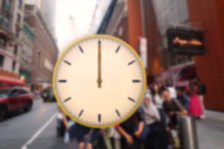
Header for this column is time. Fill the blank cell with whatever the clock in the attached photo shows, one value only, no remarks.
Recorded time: 12:00
